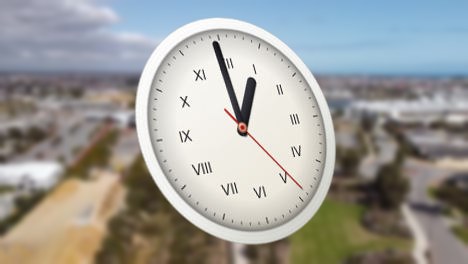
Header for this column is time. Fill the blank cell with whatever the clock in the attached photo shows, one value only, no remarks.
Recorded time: 12:59:24
